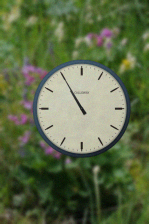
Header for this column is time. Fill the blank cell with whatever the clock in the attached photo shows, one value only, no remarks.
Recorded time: 10:55
